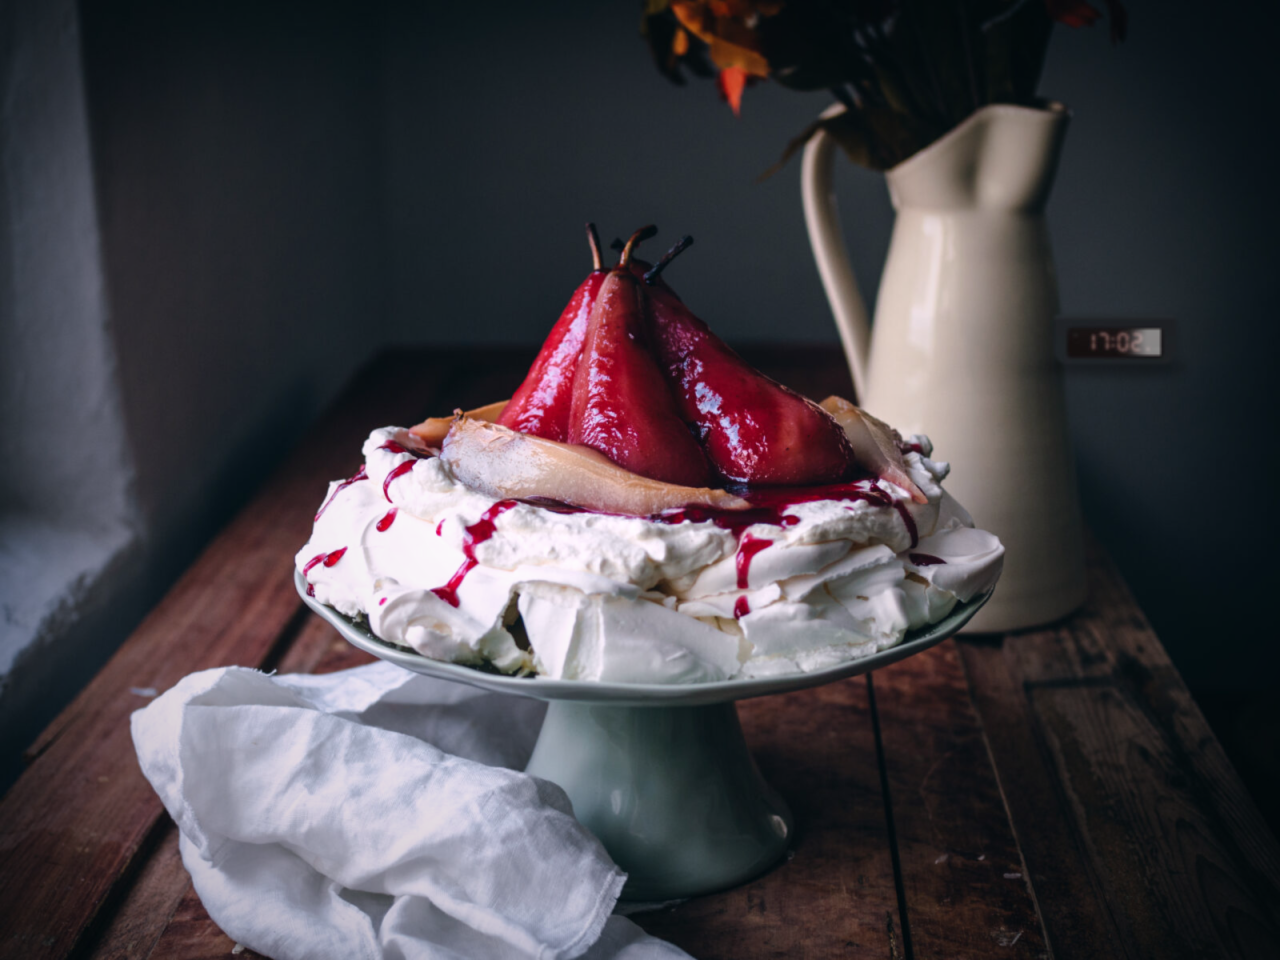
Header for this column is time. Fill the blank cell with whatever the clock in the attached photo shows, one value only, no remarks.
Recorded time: 17:02
